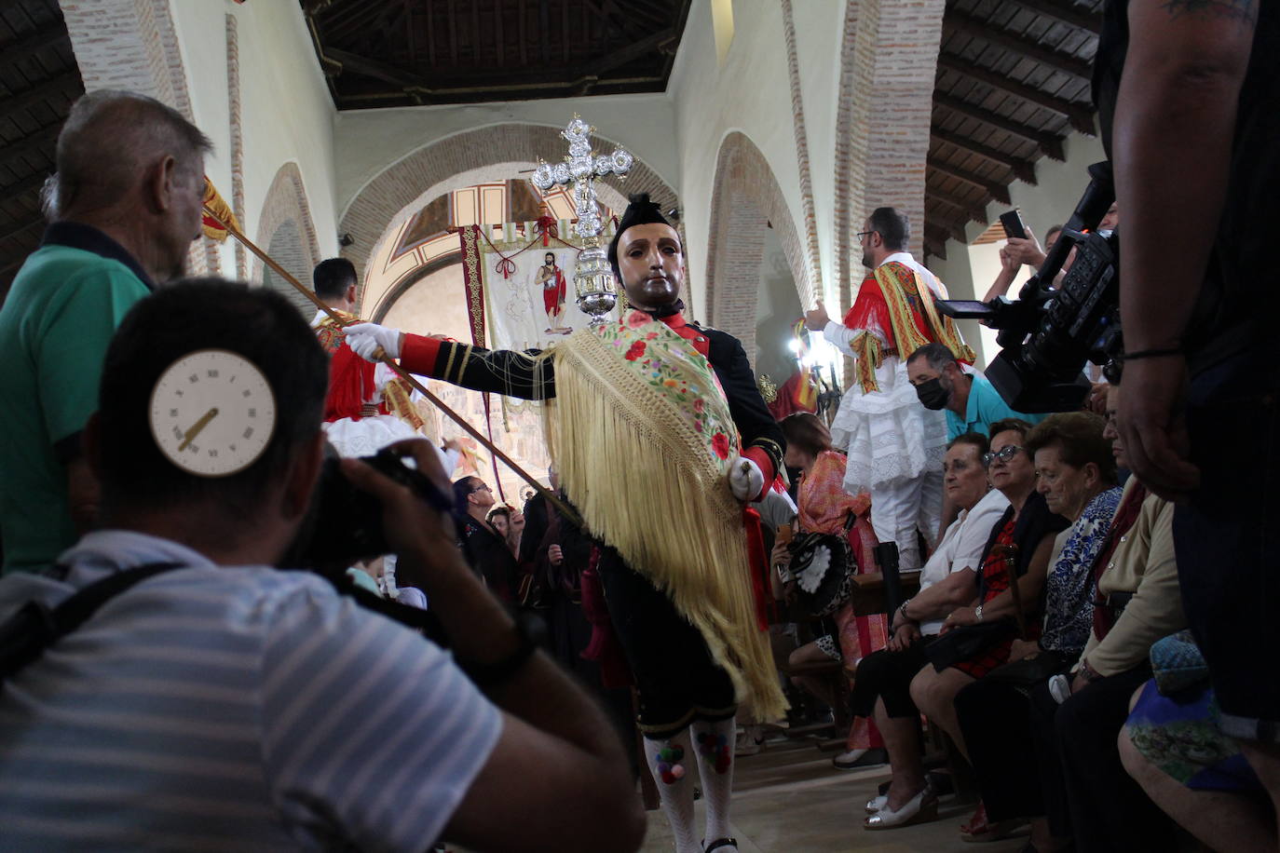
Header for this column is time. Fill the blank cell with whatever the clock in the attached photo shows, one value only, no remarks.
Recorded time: 7:37
